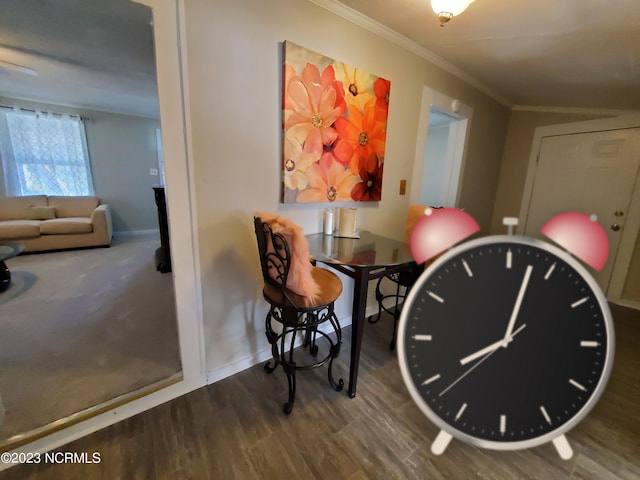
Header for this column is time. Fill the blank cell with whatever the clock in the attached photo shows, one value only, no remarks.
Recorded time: 8:02:38
